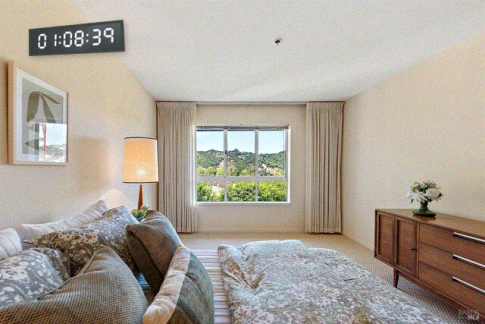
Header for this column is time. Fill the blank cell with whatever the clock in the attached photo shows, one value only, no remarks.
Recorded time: 1:08:39
